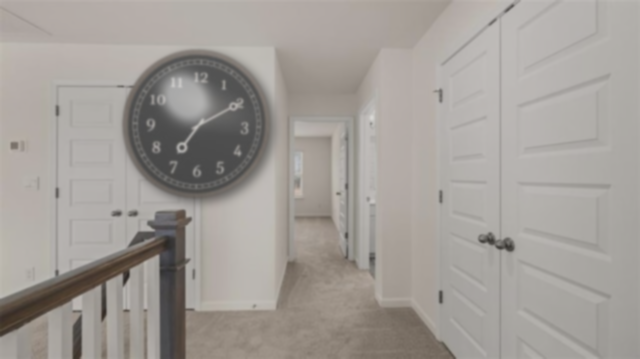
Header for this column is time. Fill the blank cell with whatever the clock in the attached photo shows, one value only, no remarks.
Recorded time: 7:10
